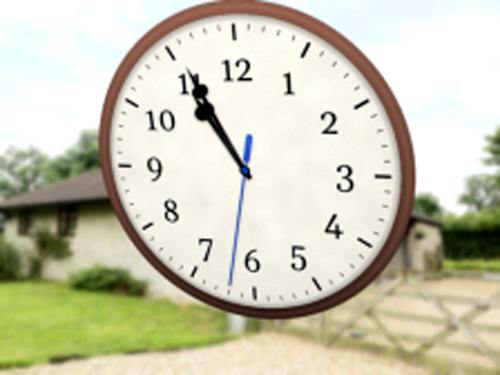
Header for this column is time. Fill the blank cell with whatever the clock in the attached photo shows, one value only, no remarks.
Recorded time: 10:55:32
